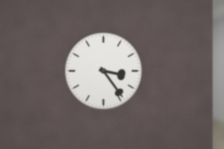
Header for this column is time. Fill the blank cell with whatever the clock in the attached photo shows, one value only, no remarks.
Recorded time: 3:24
